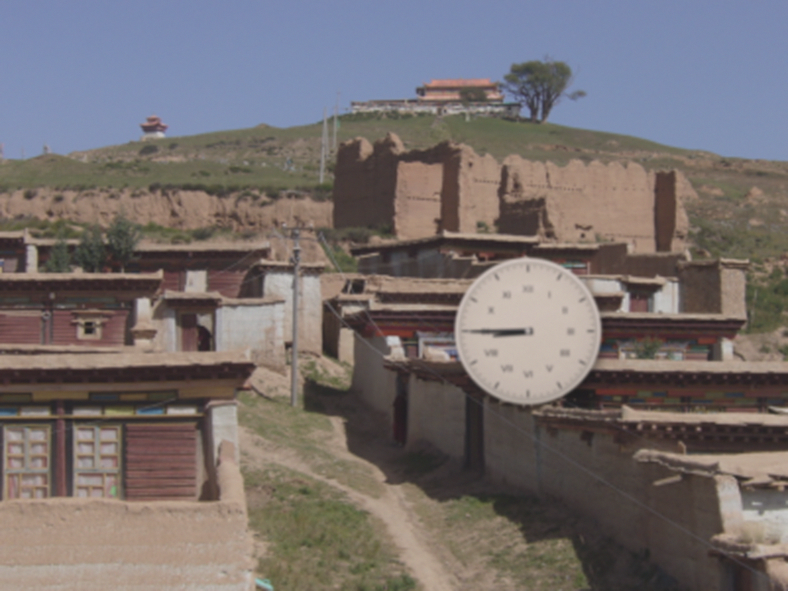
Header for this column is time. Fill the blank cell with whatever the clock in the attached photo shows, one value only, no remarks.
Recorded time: 8:45
